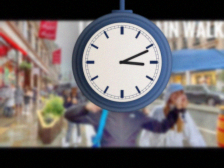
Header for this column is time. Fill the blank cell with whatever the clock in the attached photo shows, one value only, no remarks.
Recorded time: 3:11
